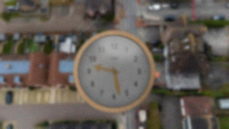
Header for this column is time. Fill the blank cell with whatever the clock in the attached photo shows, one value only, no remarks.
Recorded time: 9:28
